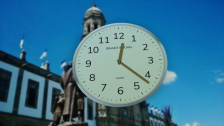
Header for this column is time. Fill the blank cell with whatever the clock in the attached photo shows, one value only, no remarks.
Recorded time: 12:22
